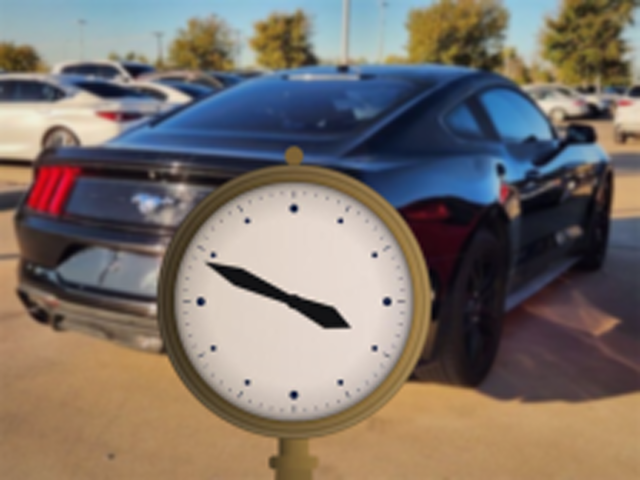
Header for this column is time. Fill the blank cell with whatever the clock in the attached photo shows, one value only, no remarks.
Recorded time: 3:49
